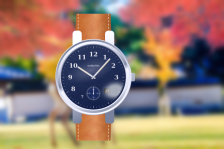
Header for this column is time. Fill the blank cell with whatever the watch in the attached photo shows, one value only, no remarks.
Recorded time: 10:07
